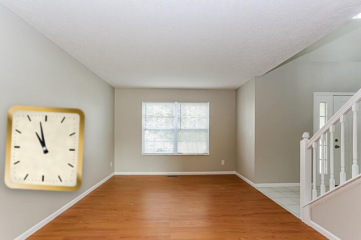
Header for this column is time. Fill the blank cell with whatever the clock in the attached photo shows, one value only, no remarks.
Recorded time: 10:58
